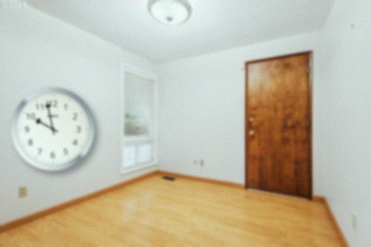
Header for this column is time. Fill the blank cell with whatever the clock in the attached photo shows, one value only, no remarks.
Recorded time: 9:58
